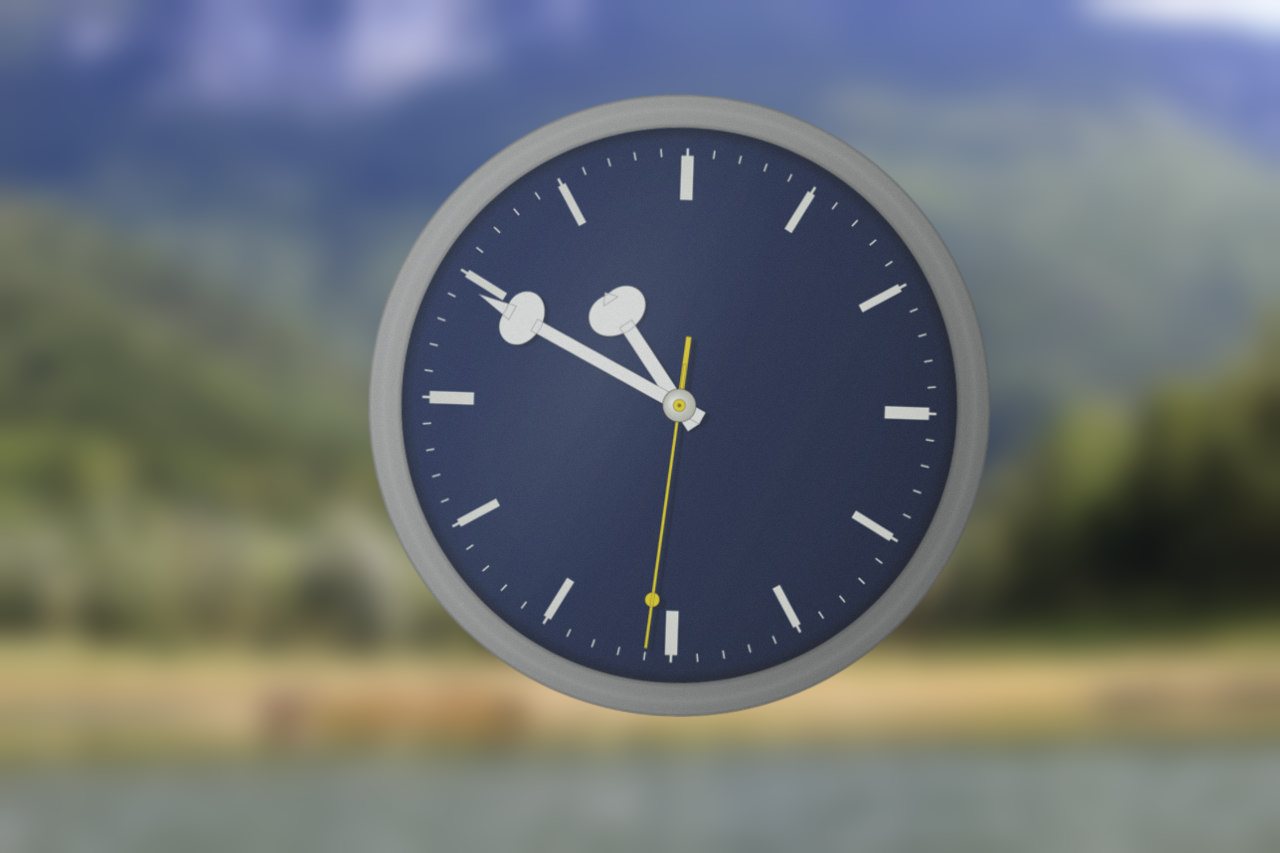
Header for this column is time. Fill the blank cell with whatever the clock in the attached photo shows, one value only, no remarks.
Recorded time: 10:49:31
